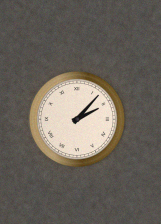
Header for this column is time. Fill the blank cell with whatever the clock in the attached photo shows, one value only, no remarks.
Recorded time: 2:07
